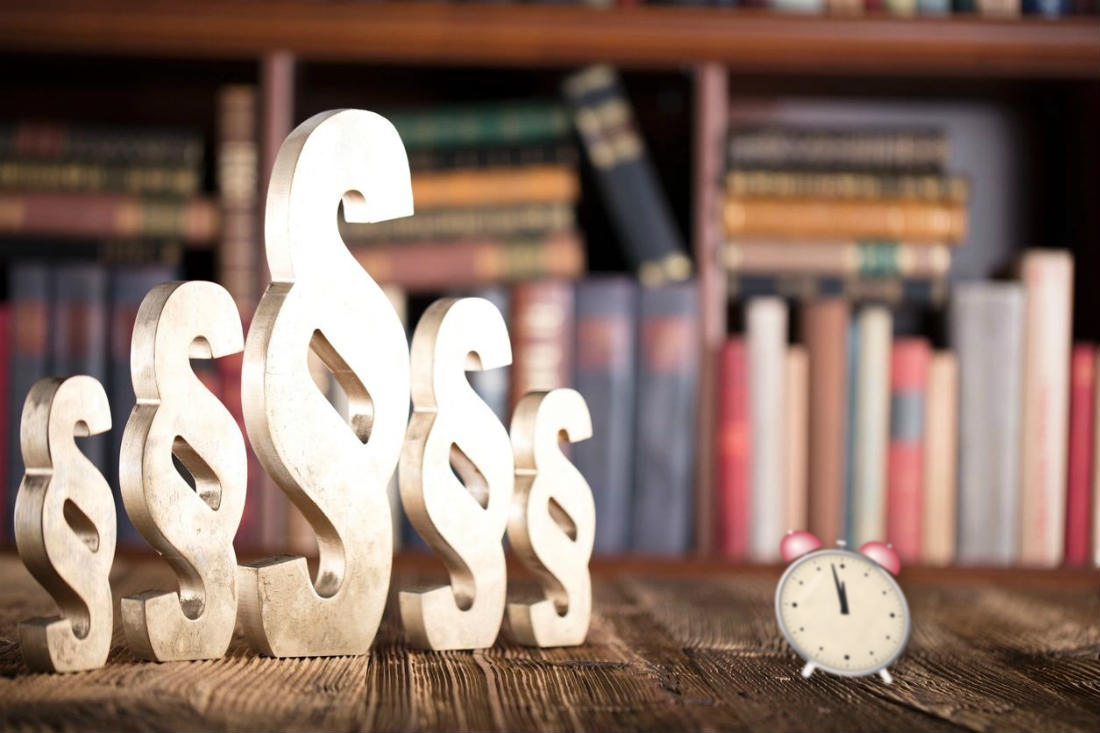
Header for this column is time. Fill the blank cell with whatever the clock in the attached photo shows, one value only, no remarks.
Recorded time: 11:58
